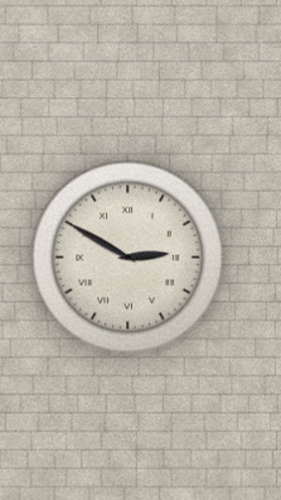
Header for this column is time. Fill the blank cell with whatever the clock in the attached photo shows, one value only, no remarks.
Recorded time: 2:50
